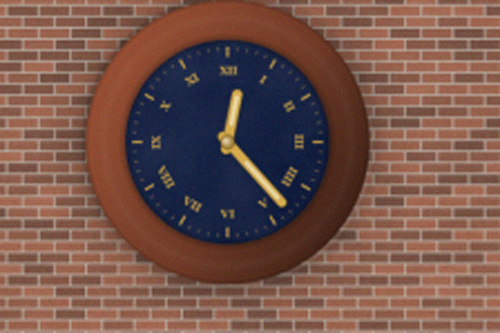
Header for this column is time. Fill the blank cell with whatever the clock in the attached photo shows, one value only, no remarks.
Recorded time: 12:23
